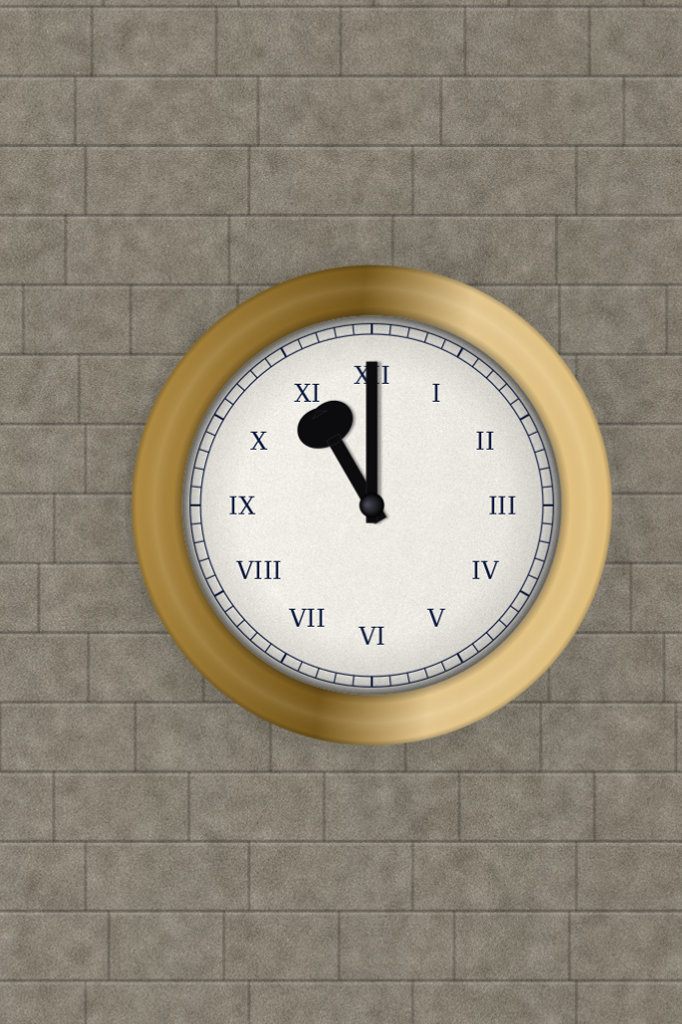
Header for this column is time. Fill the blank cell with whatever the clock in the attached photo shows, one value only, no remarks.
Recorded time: 11:00
